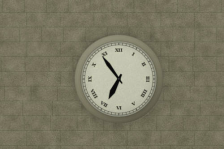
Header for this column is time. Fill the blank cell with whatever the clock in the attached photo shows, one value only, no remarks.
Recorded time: 6:54
